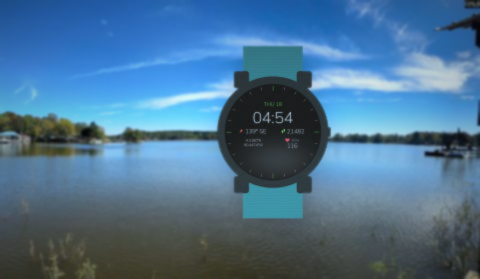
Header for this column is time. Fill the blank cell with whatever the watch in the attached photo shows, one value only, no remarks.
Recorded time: 4:54
